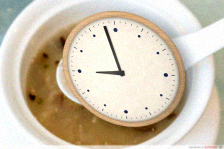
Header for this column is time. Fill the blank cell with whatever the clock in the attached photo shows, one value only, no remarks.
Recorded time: 8:58
